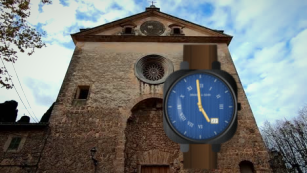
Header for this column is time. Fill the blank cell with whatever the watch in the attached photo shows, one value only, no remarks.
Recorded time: 4:59
